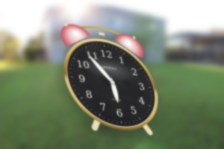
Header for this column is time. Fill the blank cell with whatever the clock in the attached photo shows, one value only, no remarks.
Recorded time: 5:54
